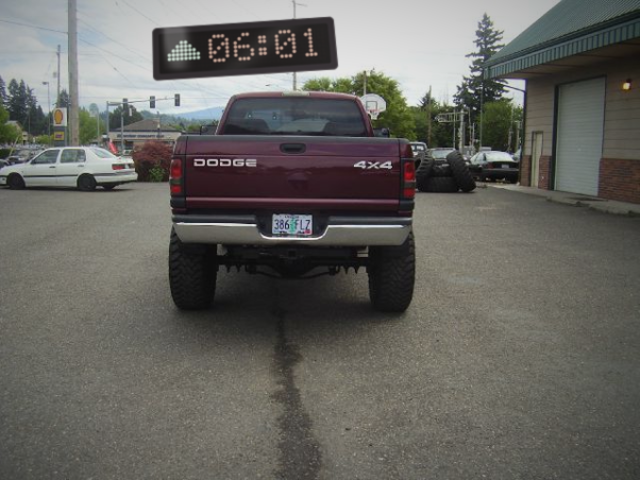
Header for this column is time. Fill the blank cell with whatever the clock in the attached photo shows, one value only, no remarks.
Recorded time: 6:01
